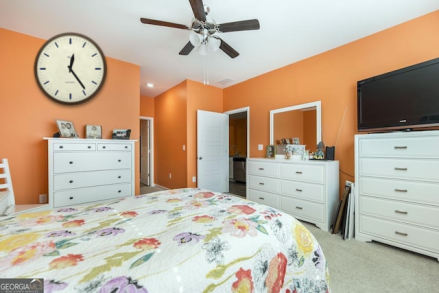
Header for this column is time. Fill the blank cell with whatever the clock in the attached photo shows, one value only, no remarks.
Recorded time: 12:24
